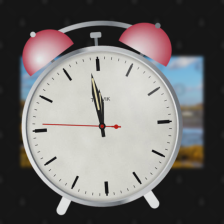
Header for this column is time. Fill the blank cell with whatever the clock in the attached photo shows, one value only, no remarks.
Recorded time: 11:58:46
